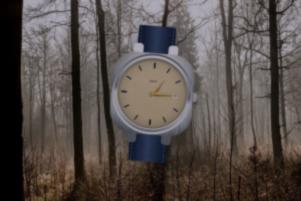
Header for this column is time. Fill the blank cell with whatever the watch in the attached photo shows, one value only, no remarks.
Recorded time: 1:15
